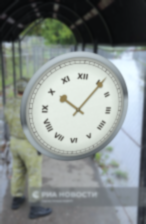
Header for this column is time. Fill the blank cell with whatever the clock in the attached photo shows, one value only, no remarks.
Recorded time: 10:06
